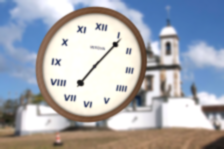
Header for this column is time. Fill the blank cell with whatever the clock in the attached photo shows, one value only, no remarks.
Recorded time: 7:06
